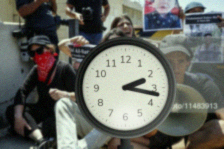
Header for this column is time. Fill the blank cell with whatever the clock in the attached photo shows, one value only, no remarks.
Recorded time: 2:17
